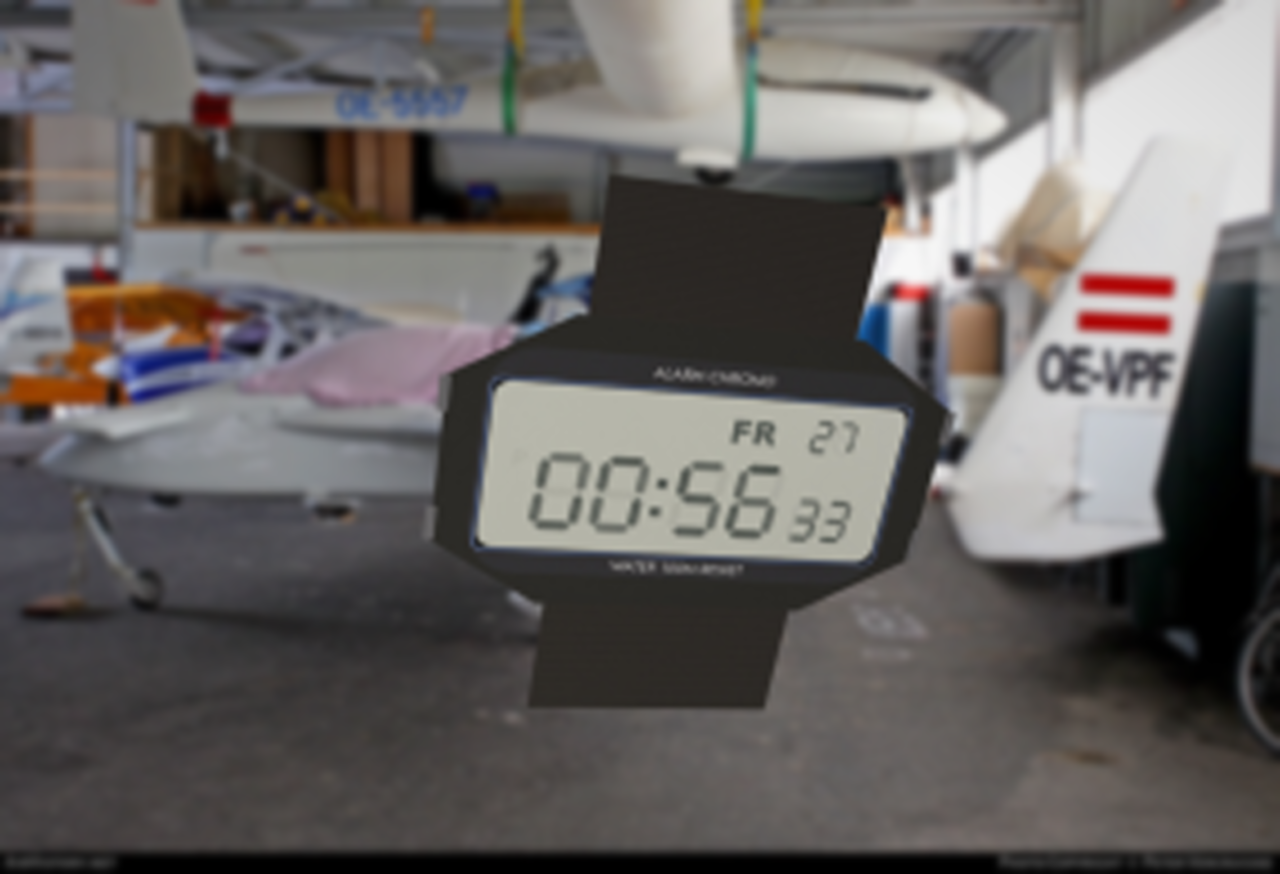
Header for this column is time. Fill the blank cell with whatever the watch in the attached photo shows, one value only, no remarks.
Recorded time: 0:56:33
